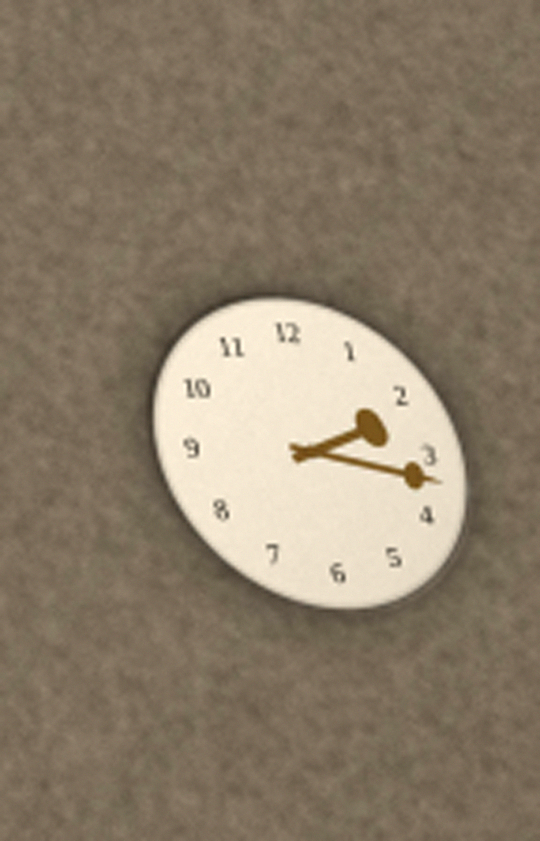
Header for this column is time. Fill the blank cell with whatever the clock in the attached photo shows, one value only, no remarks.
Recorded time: 2:17
